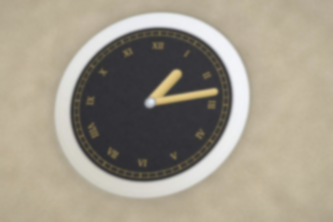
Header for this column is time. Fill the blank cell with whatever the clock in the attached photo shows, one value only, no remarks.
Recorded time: 1:13
